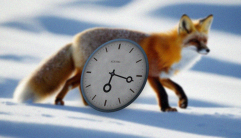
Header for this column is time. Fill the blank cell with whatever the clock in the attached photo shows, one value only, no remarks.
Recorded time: 6:17
